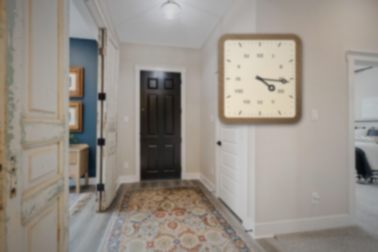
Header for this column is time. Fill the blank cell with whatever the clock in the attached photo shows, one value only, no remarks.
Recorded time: 4:16
